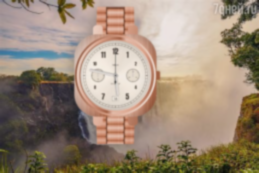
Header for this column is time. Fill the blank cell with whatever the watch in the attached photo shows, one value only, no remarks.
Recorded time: 5:47
